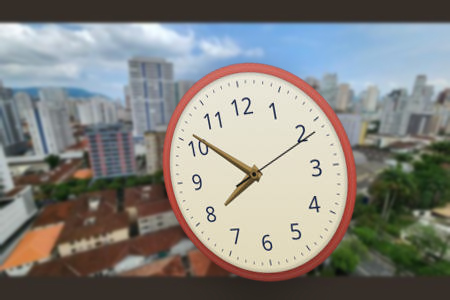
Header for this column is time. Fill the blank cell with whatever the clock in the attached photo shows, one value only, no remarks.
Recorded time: 7:51:11
